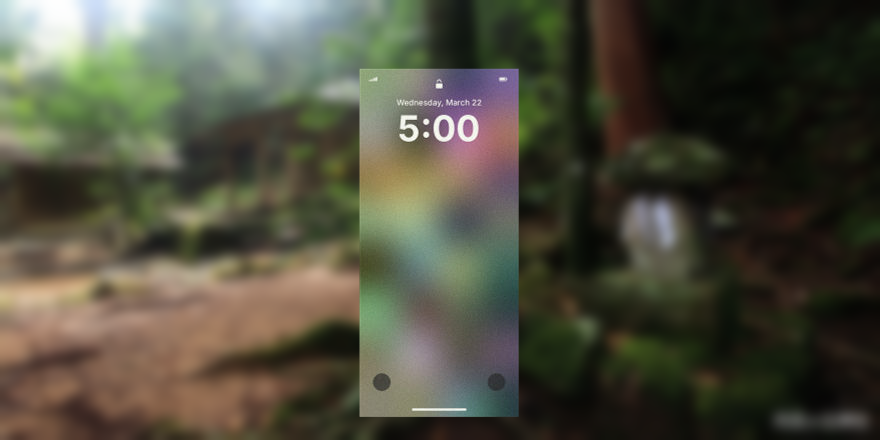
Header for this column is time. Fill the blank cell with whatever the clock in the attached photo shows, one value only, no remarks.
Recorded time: 5:00
